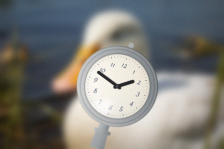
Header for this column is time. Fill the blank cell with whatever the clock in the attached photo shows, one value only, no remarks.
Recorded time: 1:48
